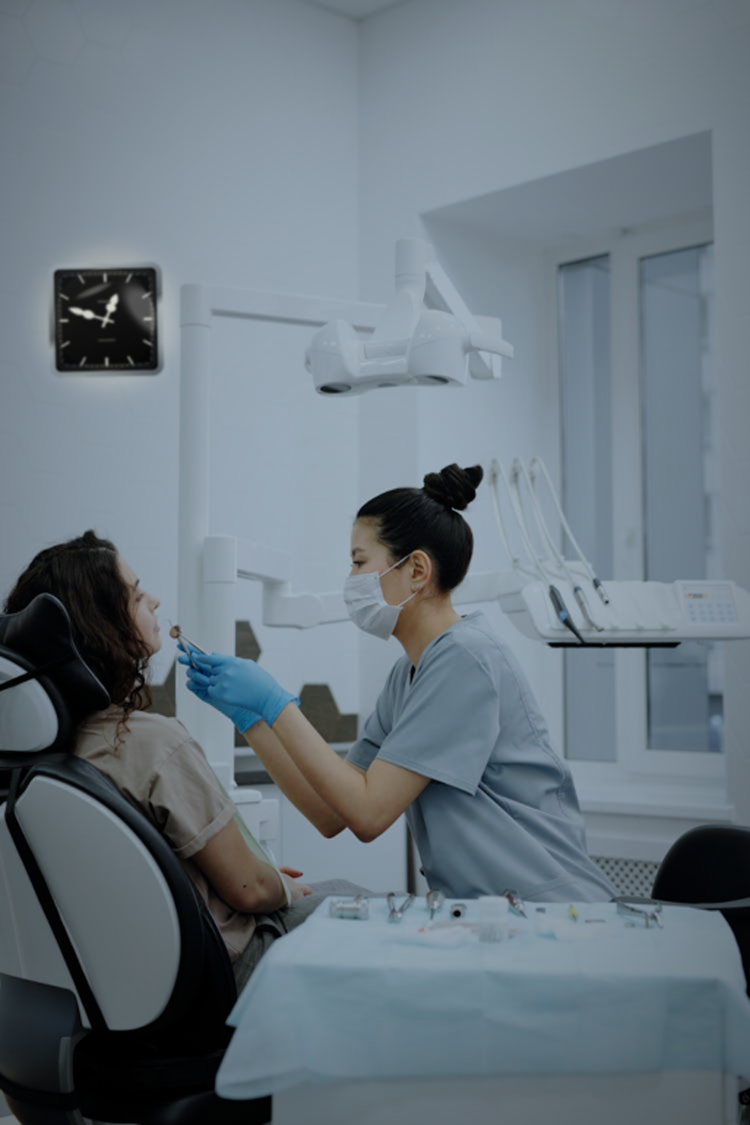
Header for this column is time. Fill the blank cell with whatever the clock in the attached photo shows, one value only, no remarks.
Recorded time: 12:48
